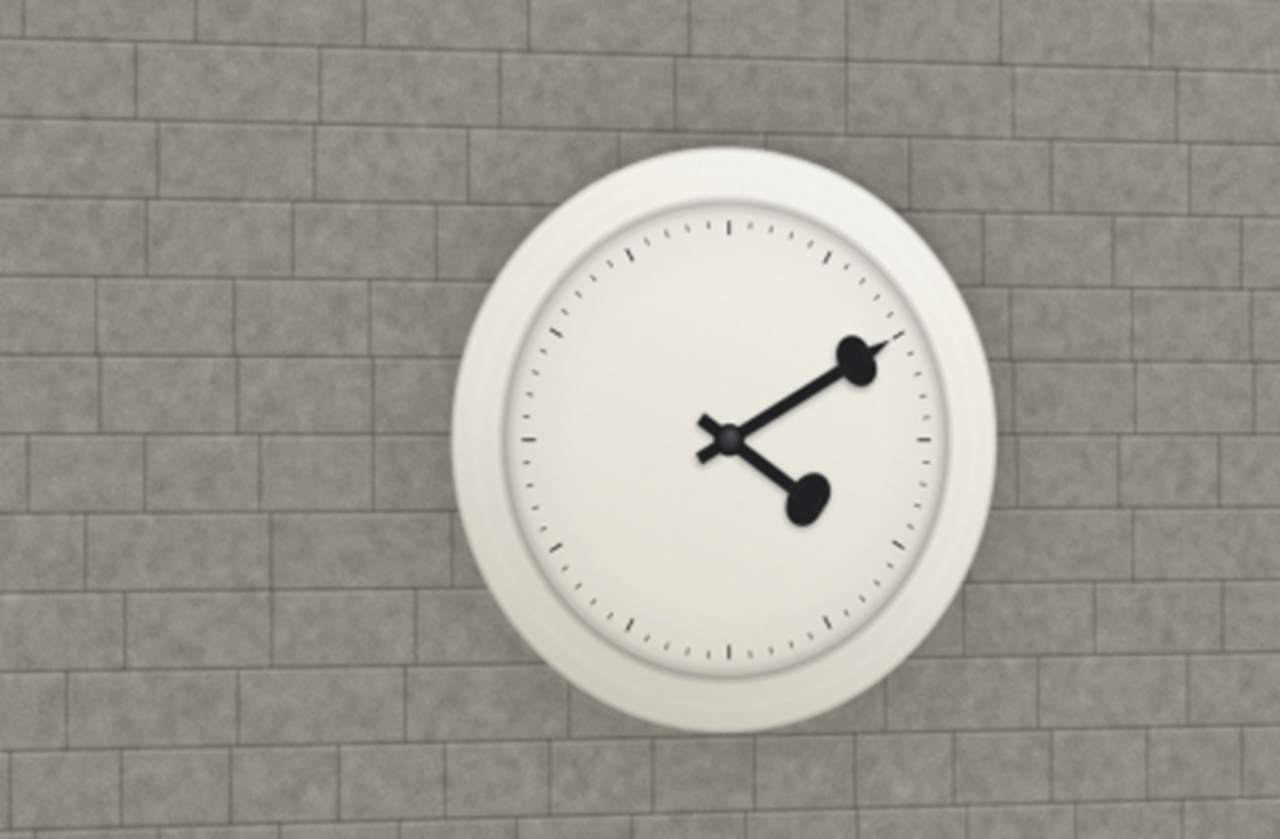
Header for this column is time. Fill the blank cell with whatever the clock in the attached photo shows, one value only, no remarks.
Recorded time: 4:10
